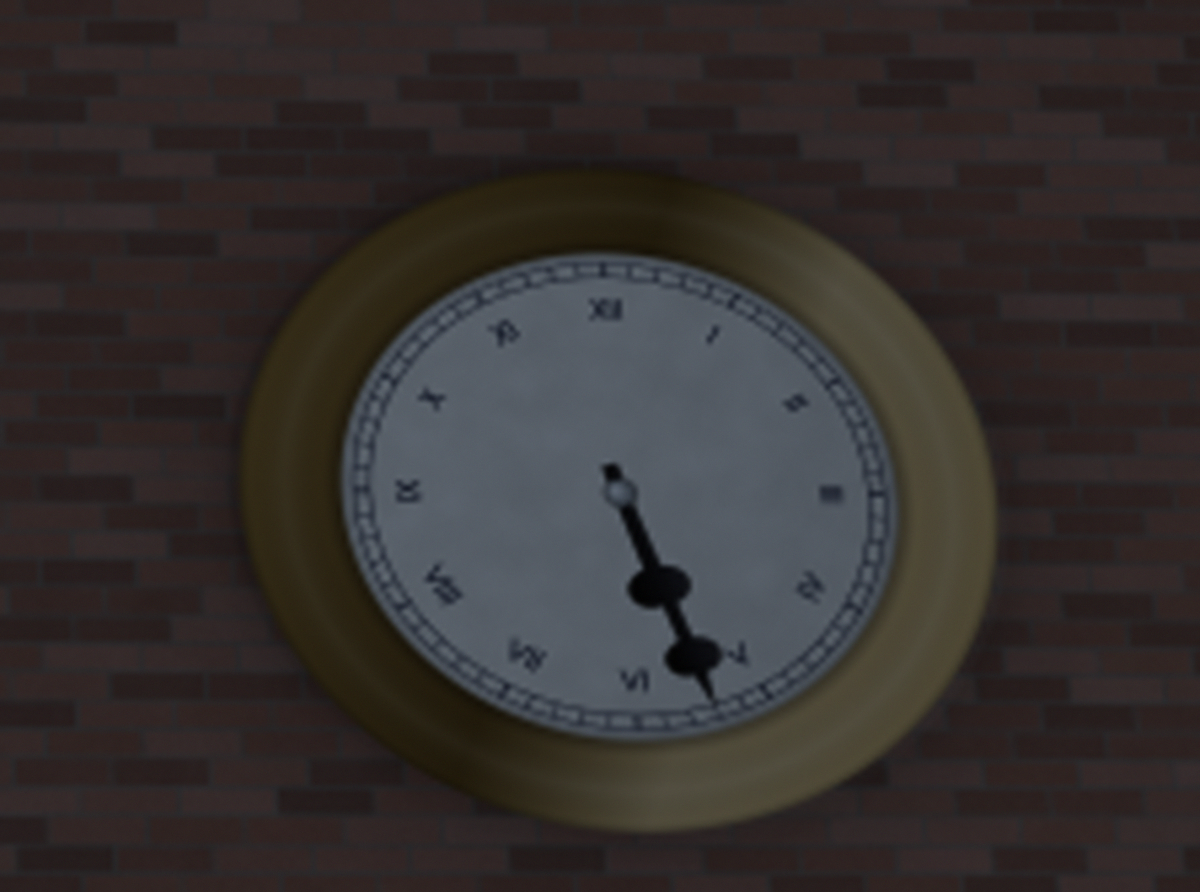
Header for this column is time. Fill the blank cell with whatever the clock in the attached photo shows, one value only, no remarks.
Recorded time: 5:27
